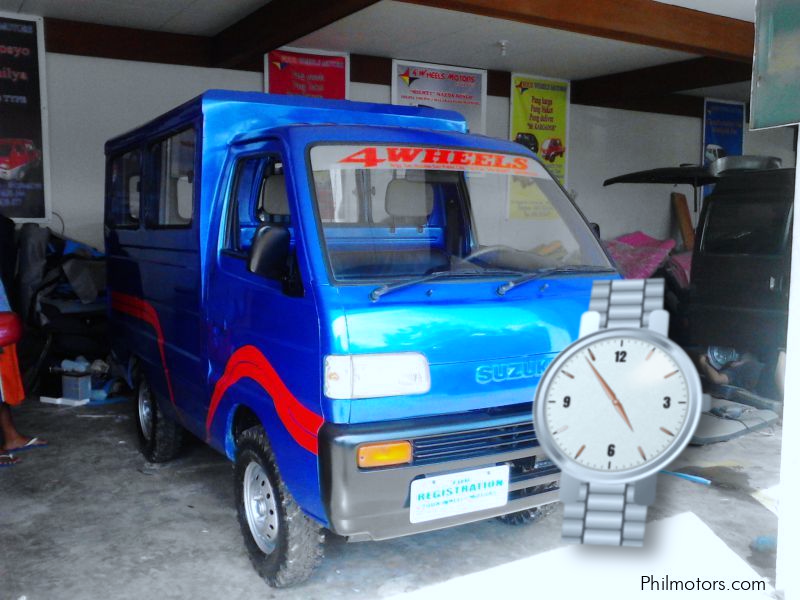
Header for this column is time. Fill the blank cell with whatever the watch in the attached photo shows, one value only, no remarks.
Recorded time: 4:54
